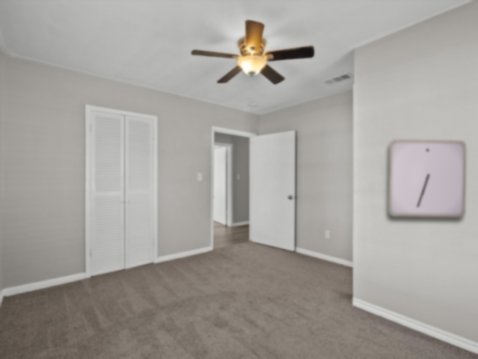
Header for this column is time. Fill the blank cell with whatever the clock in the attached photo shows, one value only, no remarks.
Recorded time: 6:33
